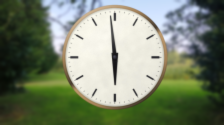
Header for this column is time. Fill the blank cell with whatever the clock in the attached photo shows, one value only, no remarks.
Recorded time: 5:59
